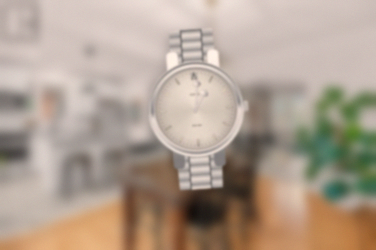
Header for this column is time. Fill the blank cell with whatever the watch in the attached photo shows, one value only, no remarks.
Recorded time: 1:01
